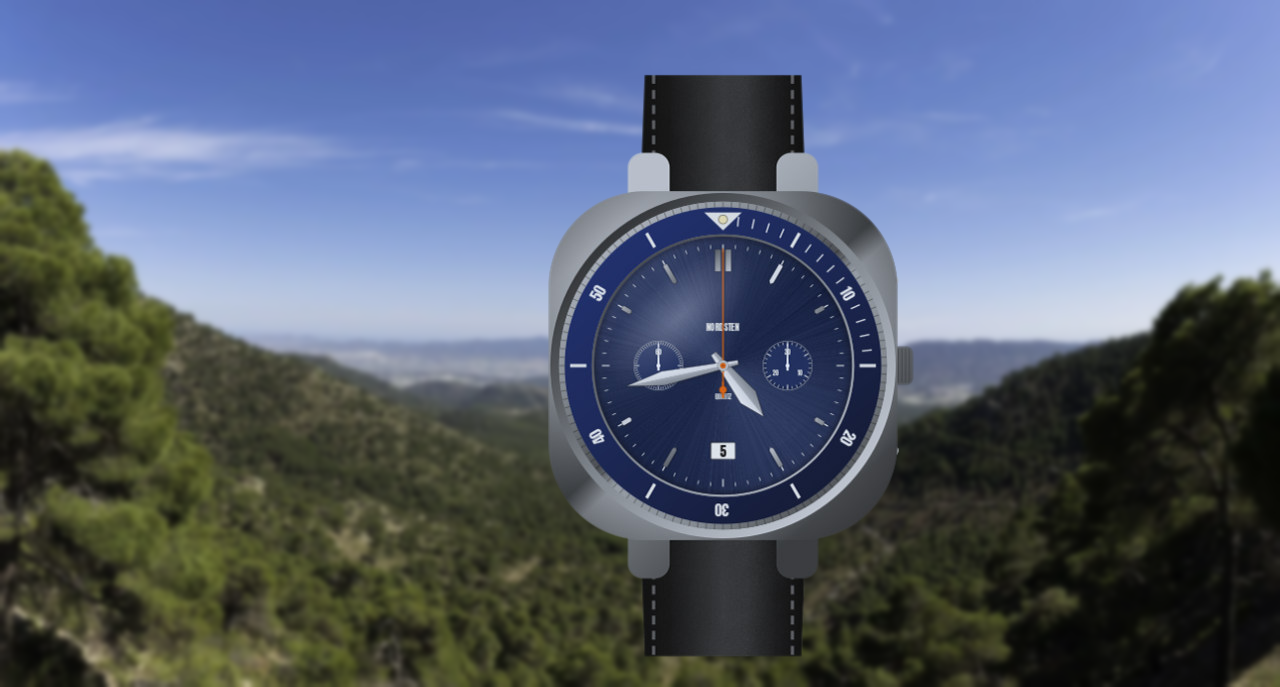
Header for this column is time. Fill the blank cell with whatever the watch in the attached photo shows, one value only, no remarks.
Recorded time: 4:43
